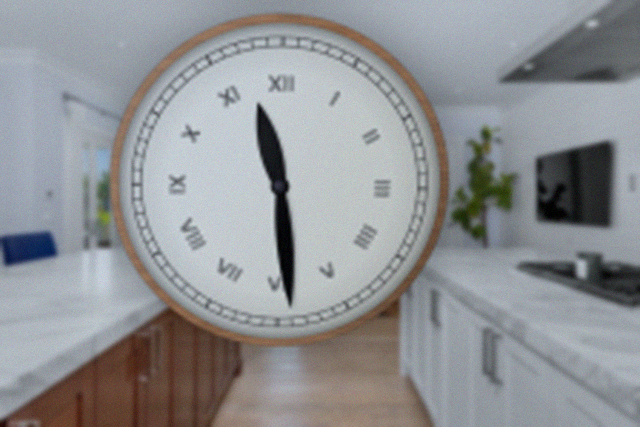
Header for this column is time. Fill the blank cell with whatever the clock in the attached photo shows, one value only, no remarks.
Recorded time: 11:29
